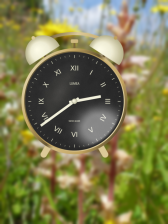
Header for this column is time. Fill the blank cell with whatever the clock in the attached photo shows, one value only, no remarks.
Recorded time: 2:39
